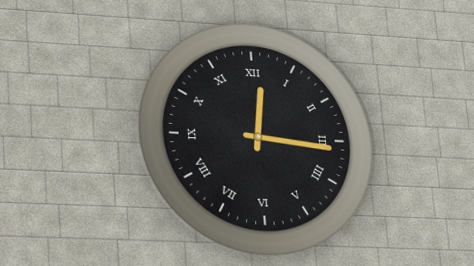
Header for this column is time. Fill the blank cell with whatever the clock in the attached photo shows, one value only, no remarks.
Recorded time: 12:16
